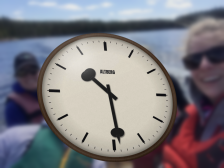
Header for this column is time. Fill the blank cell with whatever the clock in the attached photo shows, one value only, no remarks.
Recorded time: 10:29
